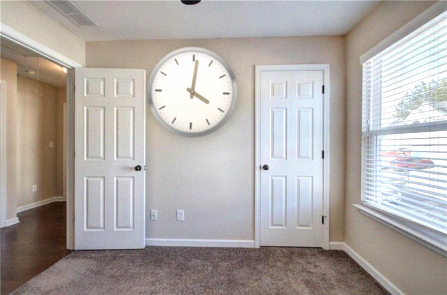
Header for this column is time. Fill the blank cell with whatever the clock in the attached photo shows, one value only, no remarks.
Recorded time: 4:01
